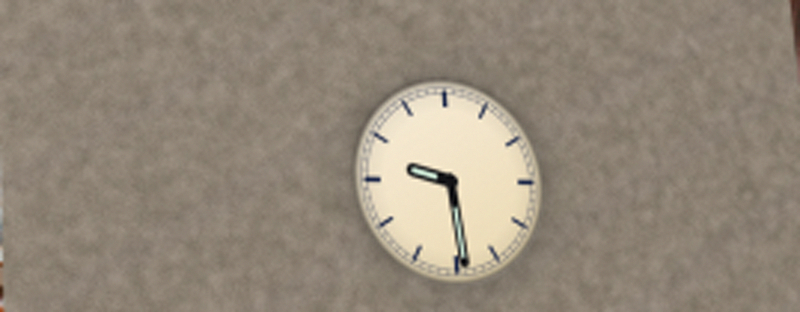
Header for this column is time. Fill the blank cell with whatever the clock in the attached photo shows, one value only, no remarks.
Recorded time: 9:29
